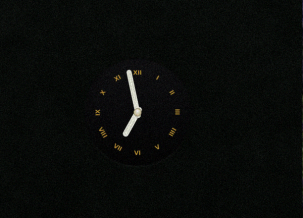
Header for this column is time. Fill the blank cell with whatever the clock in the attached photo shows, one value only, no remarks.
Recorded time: 6:58
